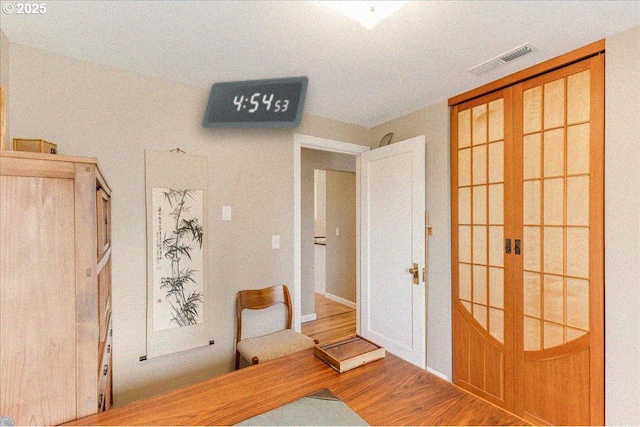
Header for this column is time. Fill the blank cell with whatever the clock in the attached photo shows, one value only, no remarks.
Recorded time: 4:54:53
